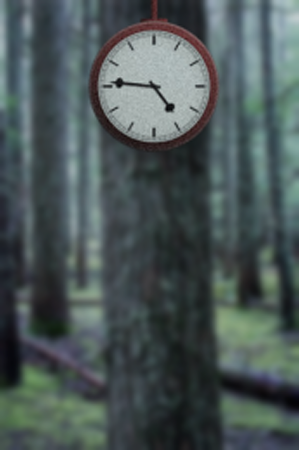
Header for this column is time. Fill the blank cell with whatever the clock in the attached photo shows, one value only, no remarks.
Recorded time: 4:46
